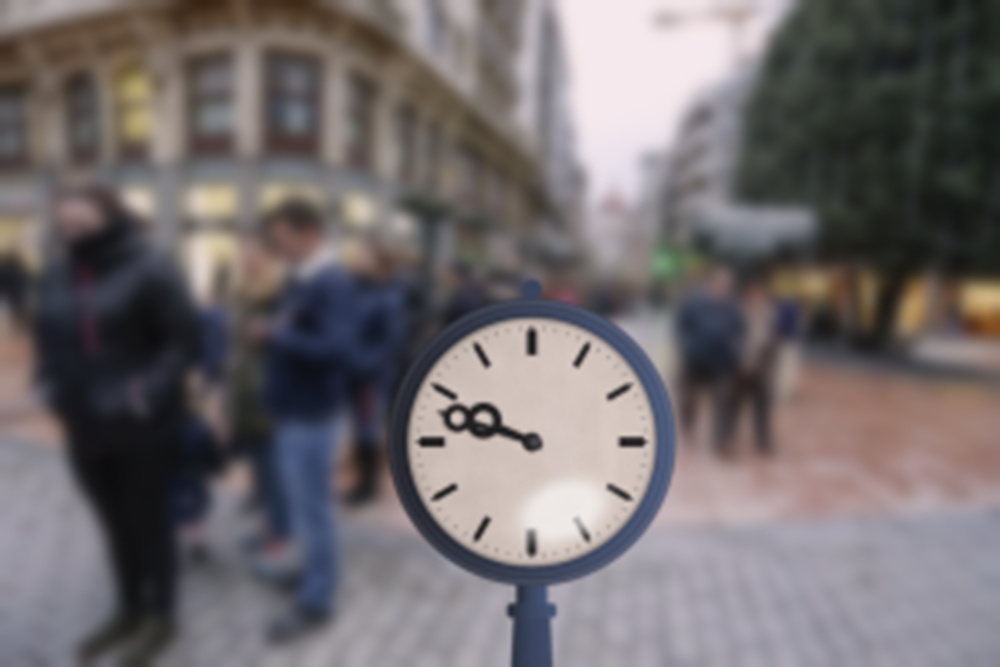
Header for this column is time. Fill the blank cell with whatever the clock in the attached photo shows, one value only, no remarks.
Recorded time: 9:48
